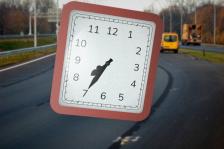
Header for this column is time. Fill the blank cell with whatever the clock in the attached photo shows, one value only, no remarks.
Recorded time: 7:35
